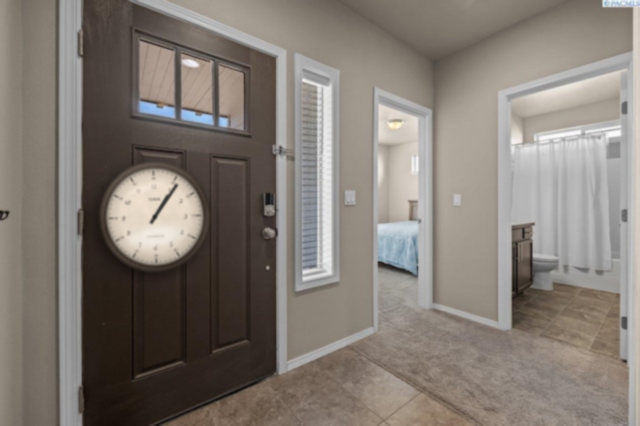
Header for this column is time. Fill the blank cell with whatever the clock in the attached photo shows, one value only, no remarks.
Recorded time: 1:06
